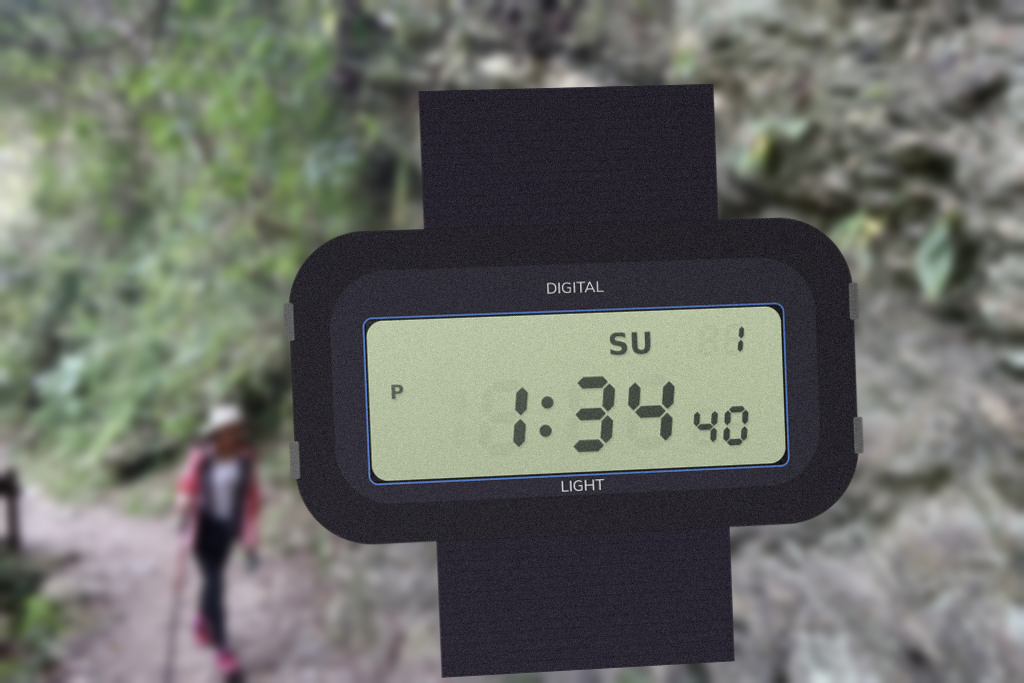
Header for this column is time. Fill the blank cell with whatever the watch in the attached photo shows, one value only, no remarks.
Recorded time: 1:34:40
